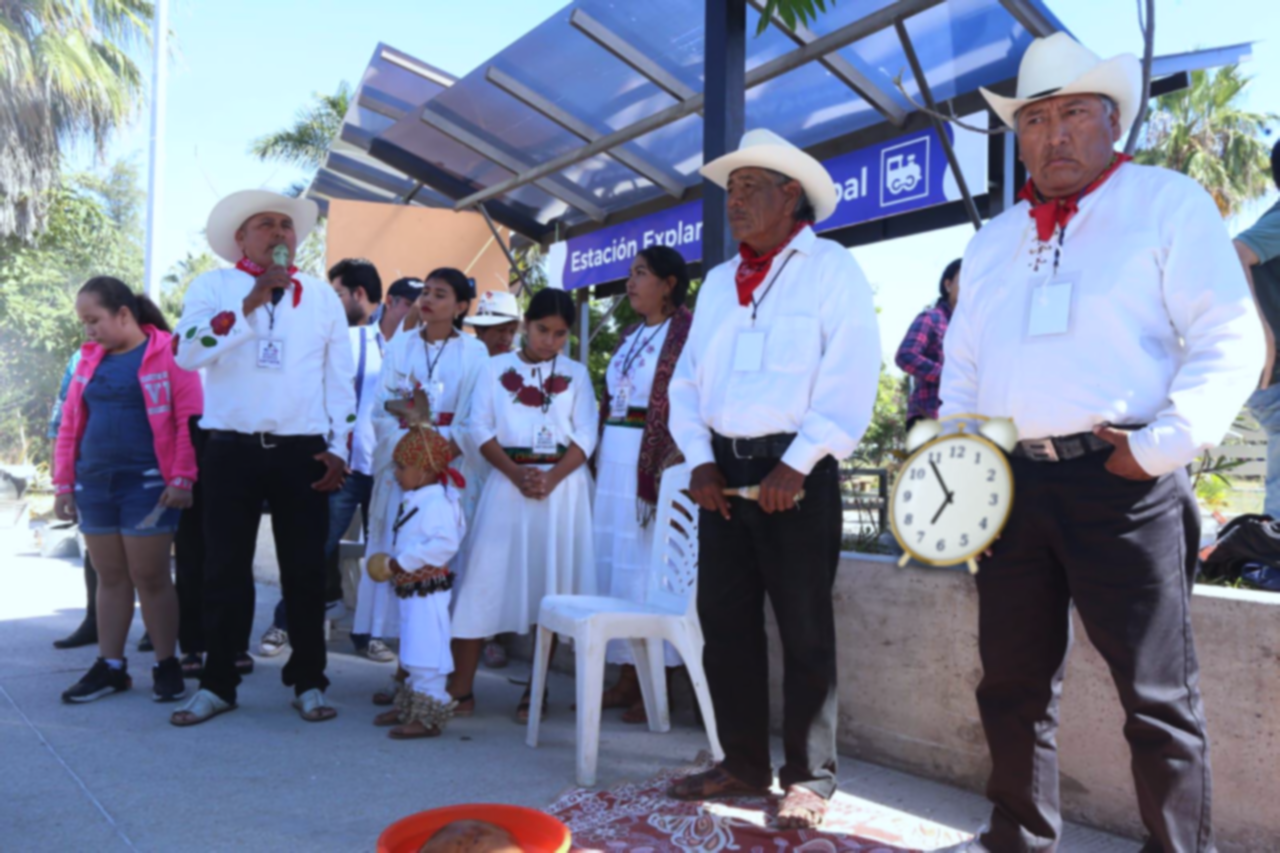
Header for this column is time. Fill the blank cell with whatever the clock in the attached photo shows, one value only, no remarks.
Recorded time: 6:54
